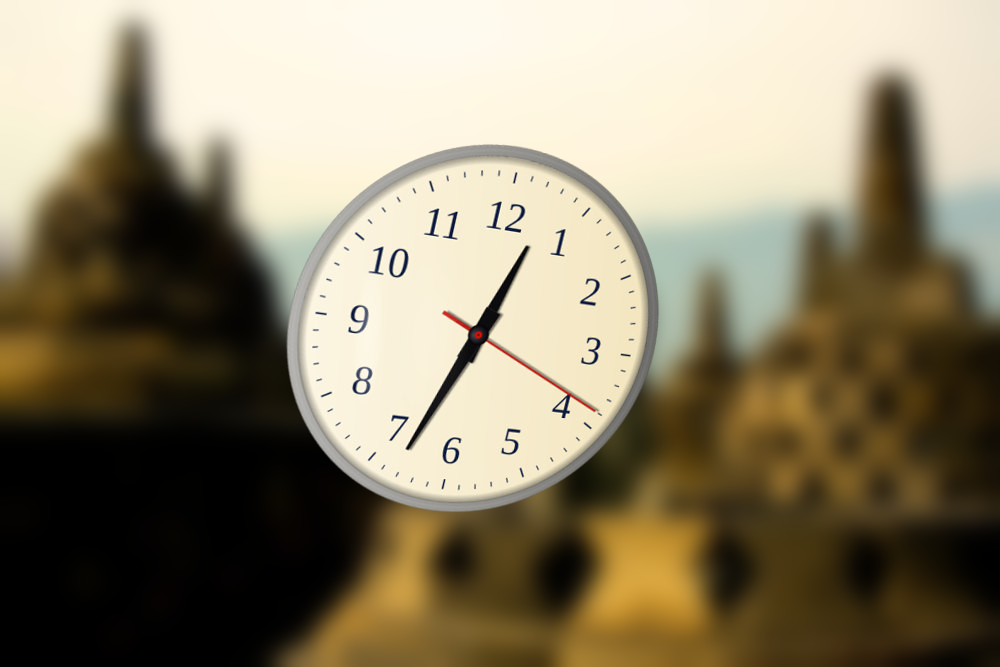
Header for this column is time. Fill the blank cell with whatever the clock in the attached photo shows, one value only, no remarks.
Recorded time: 12:33:19
